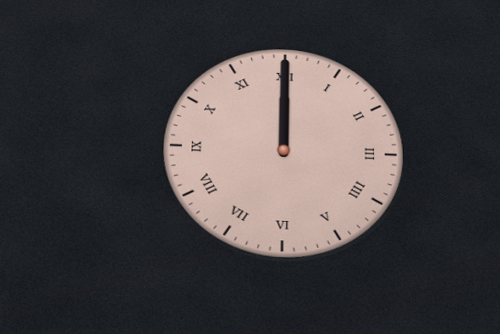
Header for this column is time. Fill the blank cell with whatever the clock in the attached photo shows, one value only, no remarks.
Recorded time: 12:00
